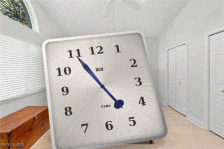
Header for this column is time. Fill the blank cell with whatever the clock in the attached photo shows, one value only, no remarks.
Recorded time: 4:55
